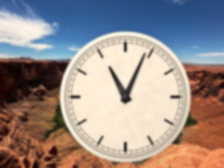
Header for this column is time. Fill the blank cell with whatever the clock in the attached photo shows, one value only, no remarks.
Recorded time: 11:04
